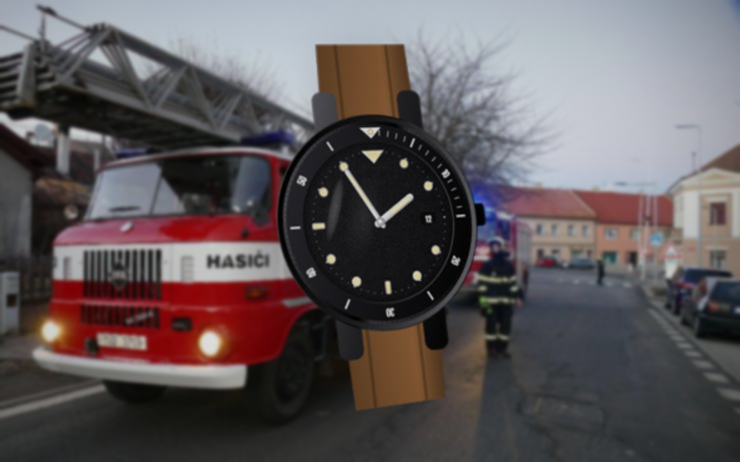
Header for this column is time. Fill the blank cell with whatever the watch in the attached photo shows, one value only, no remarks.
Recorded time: 1:55
